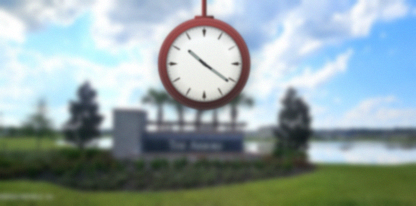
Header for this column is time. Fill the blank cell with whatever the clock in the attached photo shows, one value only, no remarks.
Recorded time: 10:21
